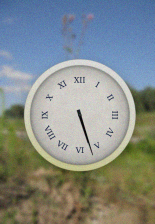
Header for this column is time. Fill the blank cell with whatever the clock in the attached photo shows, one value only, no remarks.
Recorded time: 5:27
